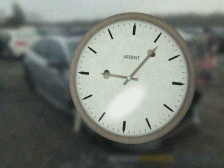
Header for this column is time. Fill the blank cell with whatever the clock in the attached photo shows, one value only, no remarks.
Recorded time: 9:06
